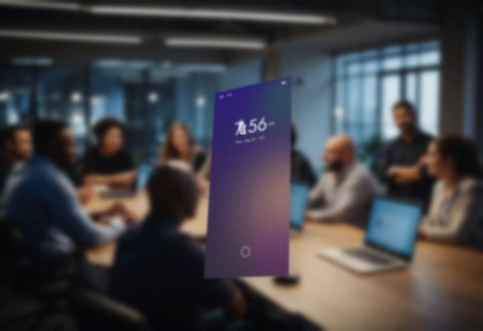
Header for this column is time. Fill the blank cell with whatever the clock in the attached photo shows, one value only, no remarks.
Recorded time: 7:56
